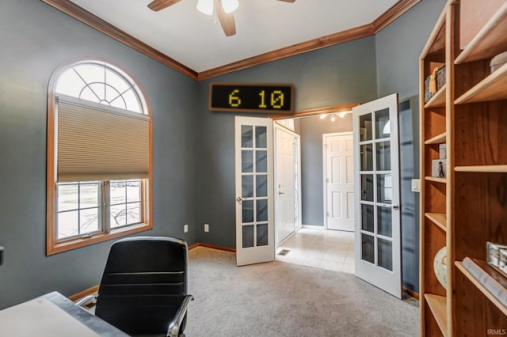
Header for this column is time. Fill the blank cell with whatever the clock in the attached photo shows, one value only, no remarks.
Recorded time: 6:10
